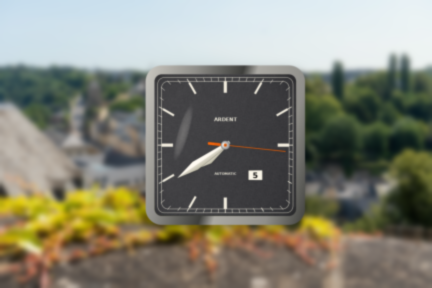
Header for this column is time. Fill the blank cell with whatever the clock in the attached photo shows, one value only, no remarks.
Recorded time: 7:39:16
